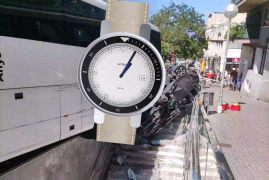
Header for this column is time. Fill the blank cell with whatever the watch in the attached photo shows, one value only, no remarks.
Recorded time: 1:04
